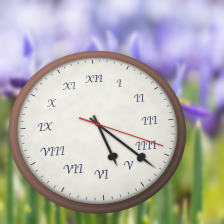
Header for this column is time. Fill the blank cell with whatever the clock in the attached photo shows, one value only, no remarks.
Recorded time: 5:22:19
